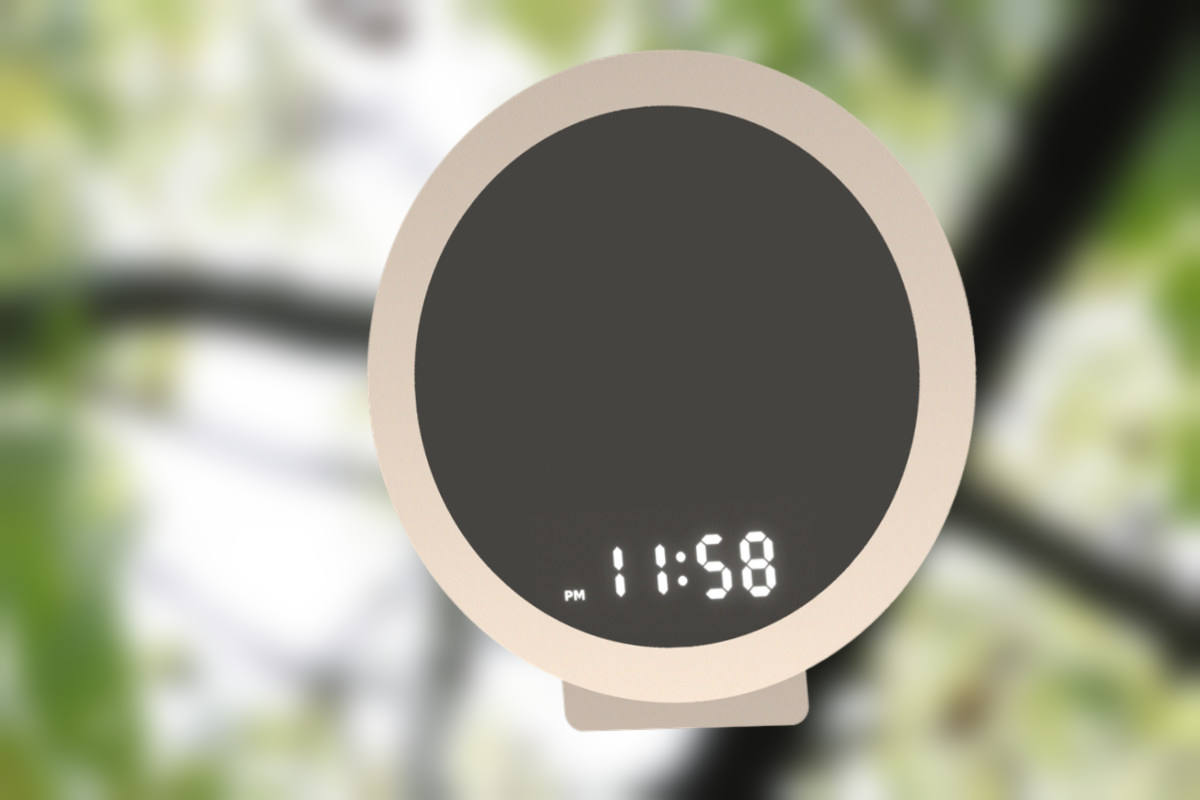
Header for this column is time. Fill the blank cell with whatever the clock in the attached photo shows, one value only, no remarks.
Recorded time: 11:58
